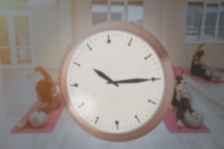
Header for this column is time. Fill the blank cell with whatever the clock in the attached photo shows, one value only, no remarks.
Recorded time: 10:15
